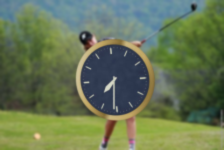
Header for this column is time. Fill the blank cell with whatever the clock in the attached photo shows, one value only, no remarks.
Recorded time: 7:31
